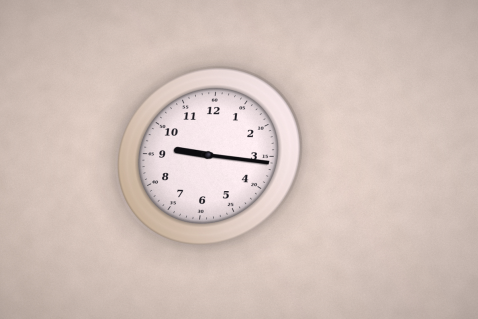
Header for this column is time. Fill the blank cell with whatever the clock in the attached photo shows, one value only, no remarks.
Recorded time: 9:16
